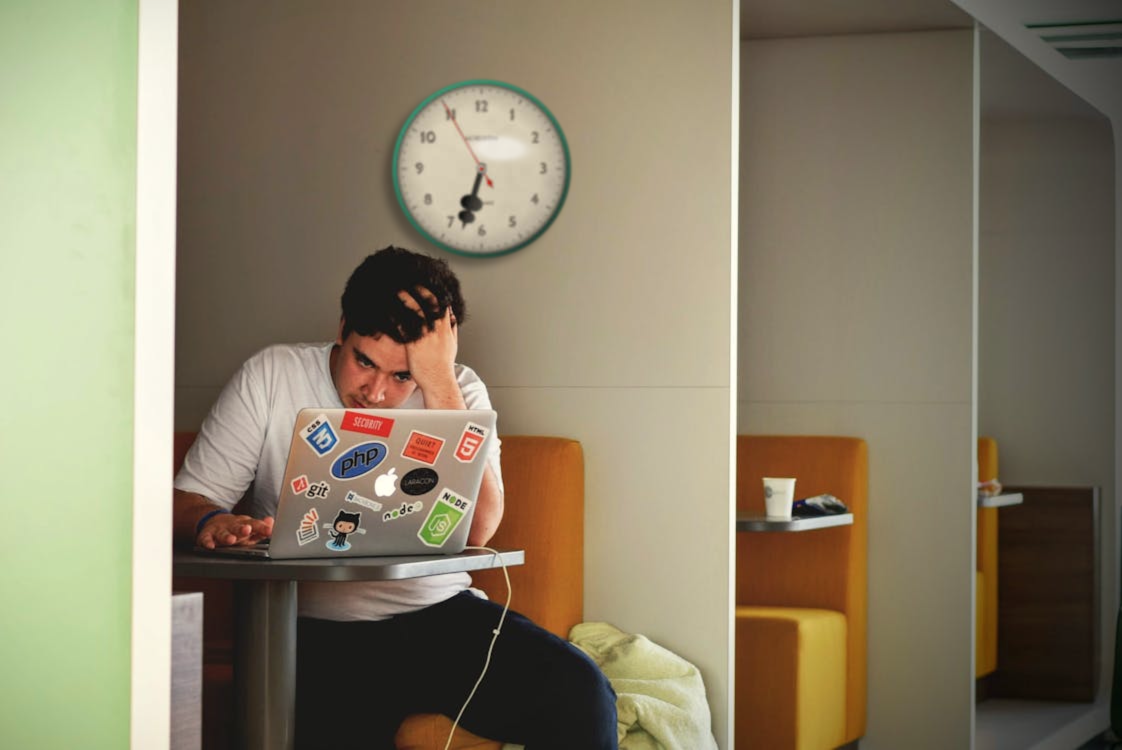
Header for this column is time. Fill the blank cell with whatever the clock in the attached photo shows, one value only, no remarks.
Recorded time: 6:32:55
